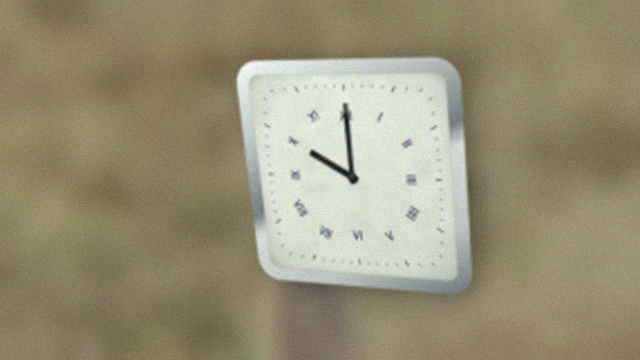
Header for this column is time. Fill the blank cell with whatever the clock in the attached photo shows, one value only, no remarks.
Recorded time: 10:00
